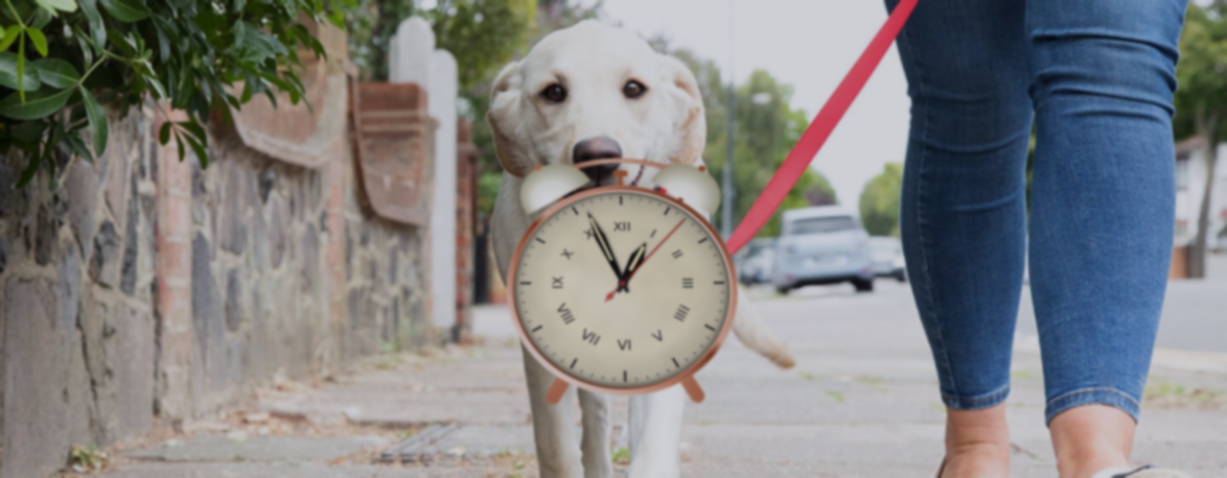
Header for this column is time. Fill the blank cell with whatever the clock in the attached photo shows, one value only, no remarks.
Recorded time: 12:56:07
